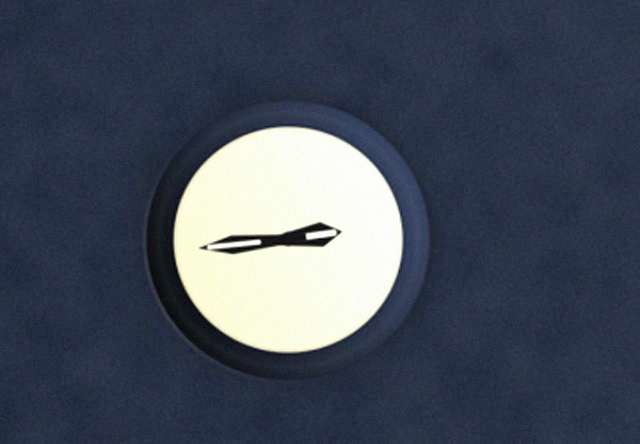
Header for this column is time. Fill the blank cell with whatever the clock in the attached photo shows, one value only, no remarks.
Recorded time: 2:44
